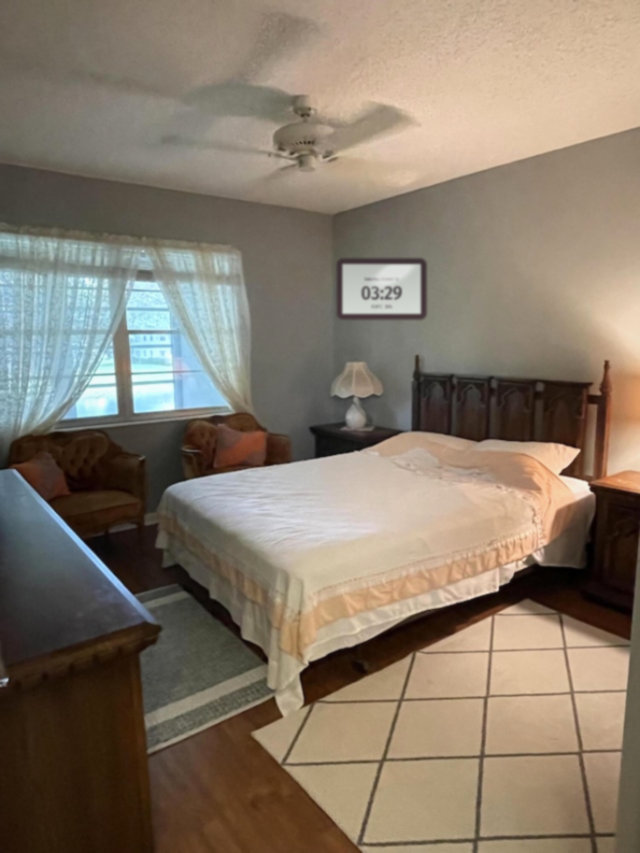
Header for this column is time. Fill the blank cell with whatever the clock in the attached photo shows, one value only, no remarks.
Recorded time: 3:29
